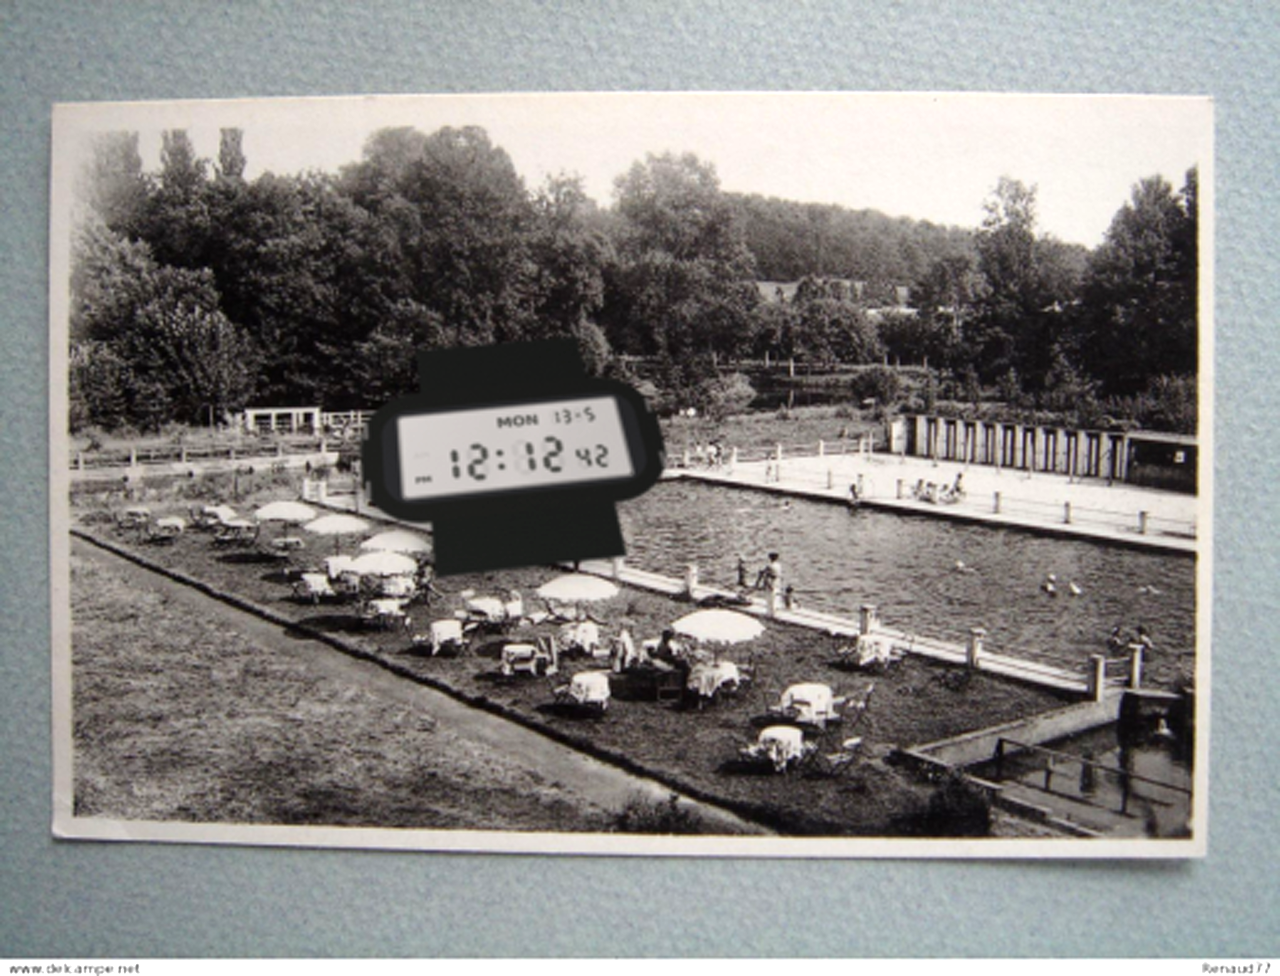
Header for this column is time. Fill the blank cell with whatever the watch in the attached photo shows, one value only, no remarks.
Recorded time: 12:12:42
